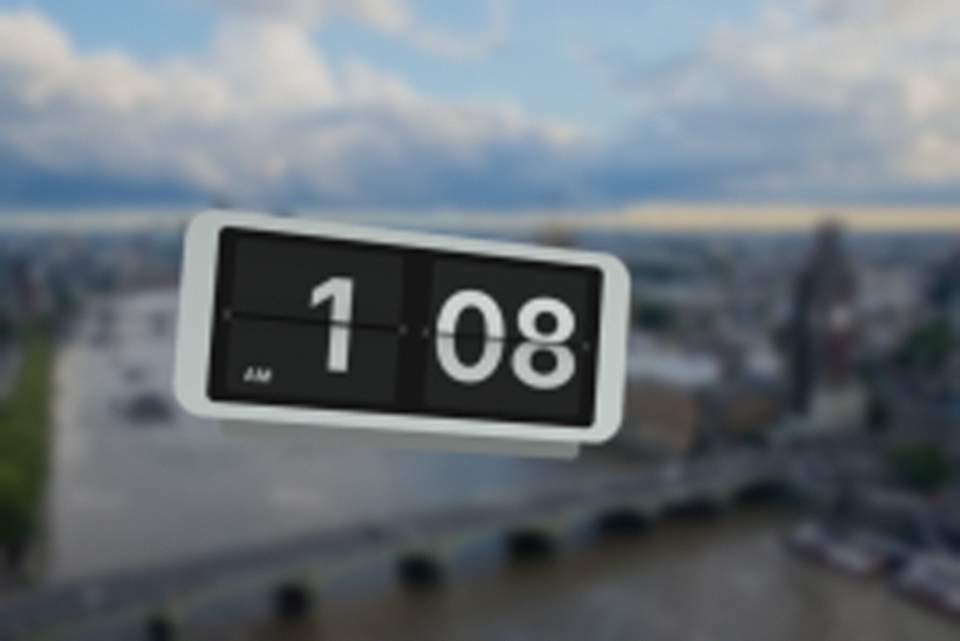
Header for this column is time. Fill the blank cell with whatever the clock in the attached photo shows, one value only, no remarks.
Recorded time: 1:08
